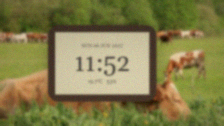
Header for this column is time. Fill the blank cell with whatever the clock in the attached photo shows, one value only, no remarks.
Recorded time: 11:52
